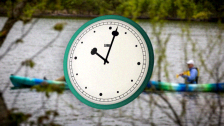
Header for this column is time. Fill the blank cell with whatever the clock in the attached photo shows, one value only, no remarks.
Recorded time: 10:02
